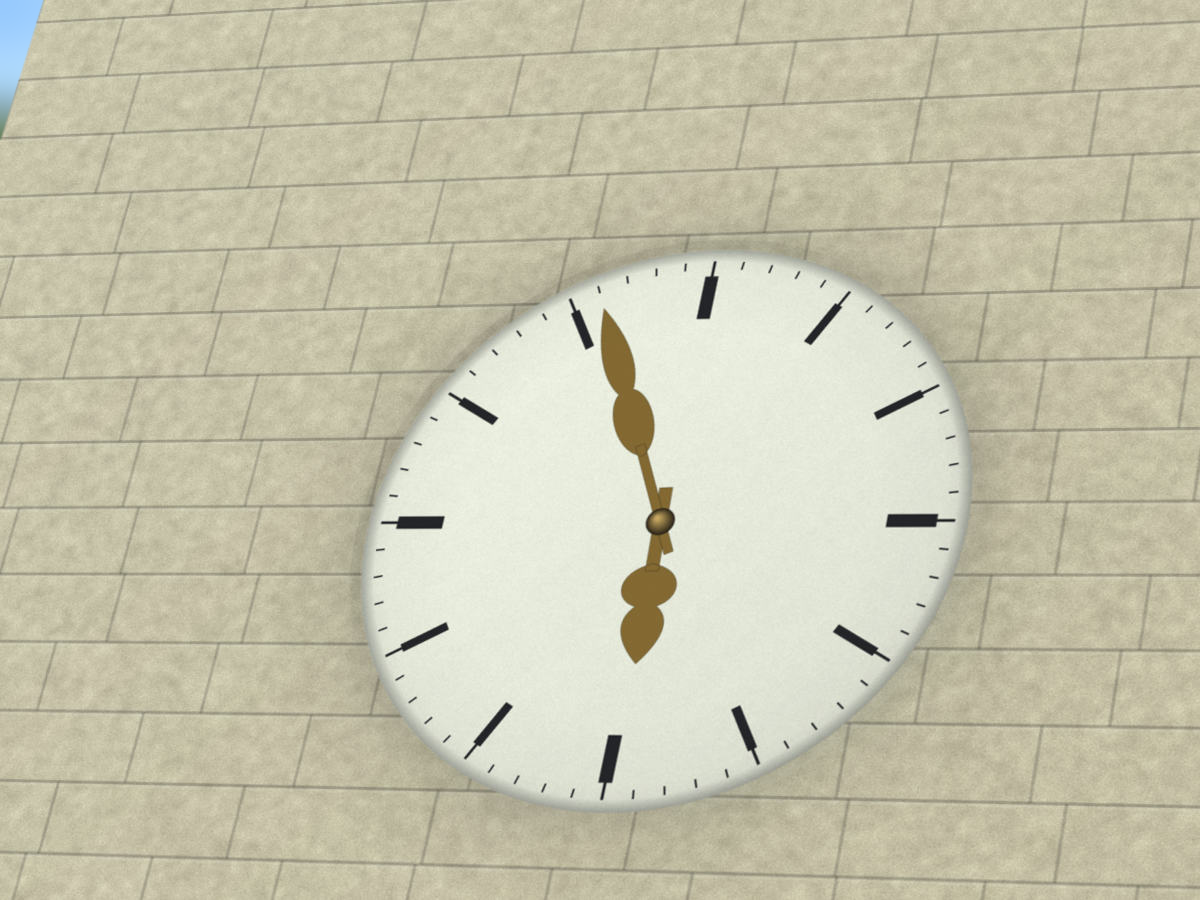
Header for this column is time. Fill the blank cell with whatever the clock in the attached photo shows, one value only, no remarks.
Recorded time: 5:56
